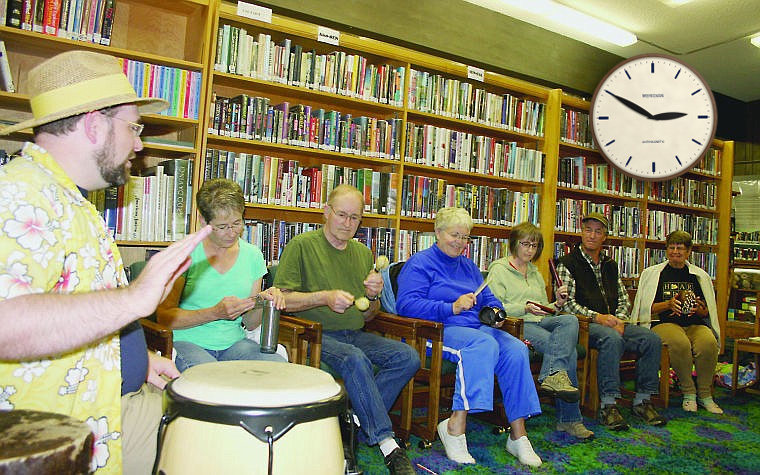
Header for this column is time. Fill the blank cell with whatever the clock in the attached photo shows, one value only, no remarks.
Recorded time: 2:50
